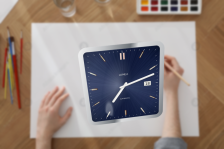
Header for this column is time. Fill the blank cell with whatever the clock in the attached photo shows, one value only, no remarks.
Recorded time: 7:12
